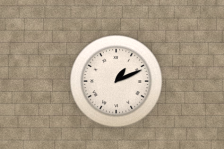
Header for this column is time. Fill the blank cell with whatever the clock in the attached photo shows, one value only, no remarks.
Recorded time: 1:11
